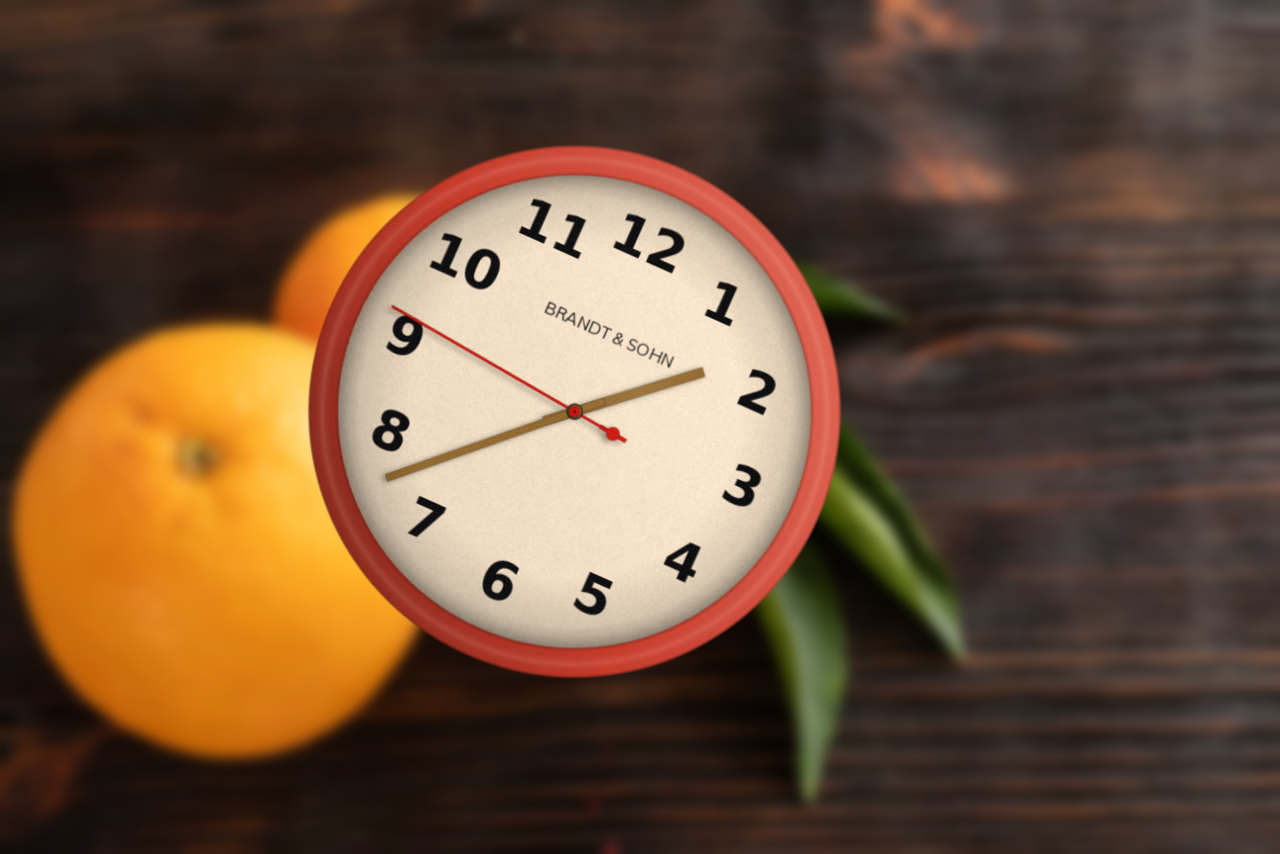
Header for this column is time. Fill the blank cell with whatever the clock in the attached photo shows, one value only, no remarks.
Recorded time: 1:37:46
